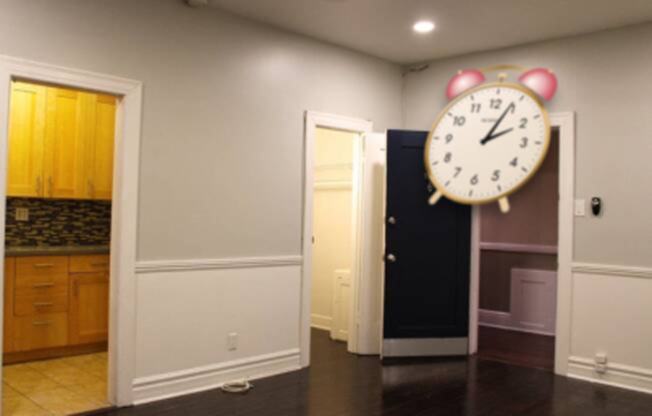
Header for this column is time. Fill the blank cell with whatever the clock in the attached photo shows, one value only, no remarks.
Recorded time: 2:04
